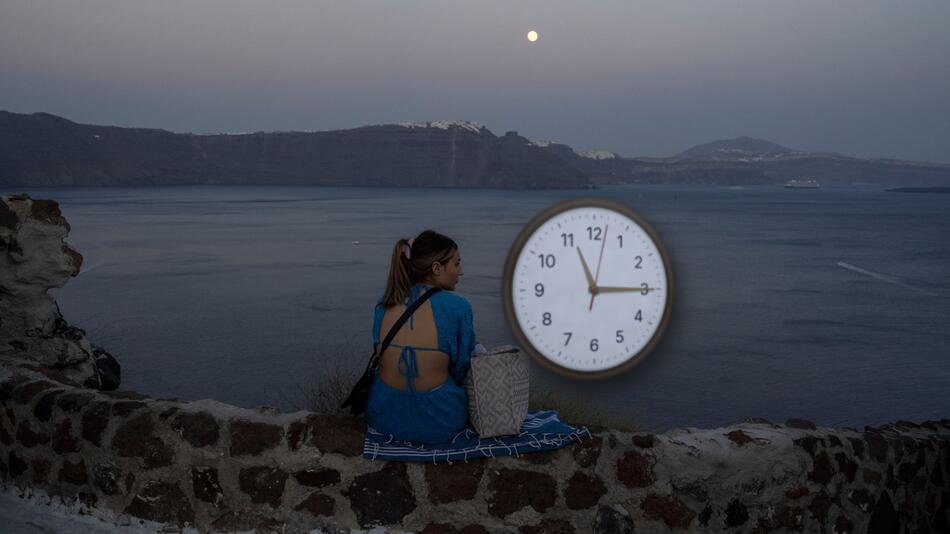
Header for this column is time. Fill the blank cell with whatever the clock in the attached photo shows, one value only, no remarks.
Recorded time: 11:15:02
